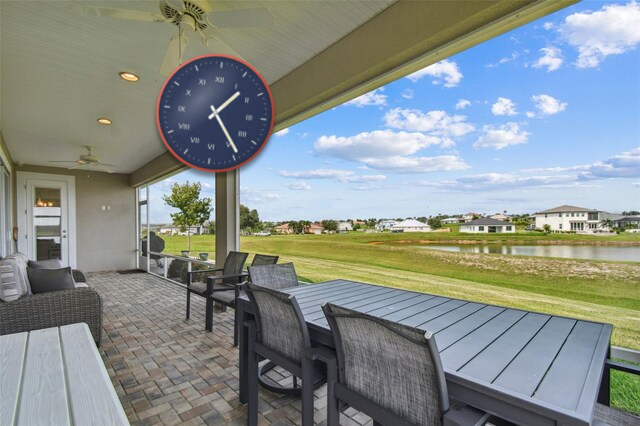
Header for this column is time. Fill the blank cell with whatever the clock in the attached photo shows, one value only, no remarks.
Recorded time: 1:24
